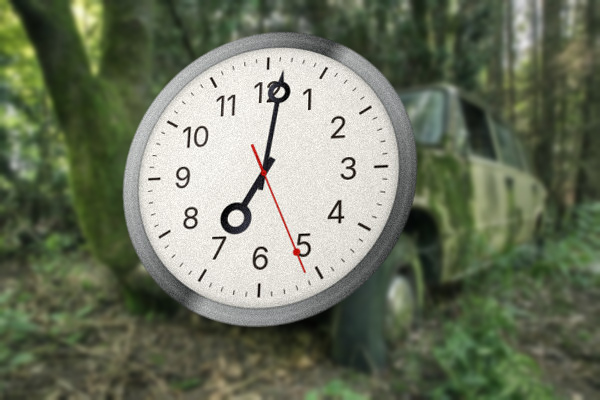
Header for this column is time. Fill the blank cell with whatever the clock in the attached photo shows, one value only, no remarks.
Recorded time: 7:01:26
